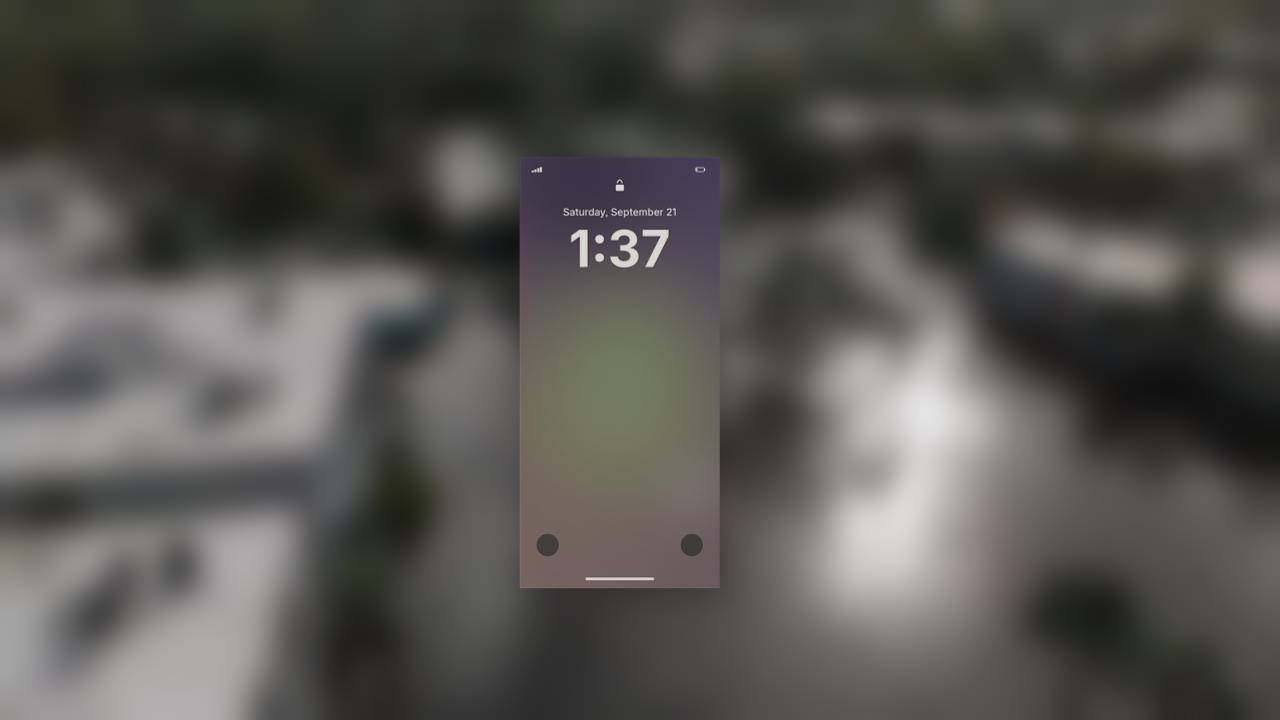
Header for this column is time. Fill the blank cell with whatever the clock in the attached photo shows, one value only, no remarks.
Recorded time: 1:37
